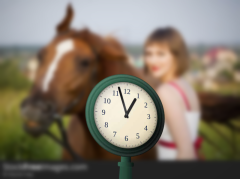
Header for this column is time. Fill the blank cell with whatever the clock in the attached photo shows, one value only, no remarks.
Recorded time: 12:57
